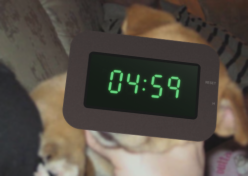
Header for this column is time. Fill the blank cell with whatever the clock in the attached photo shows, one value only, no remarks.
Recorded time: 4:59
